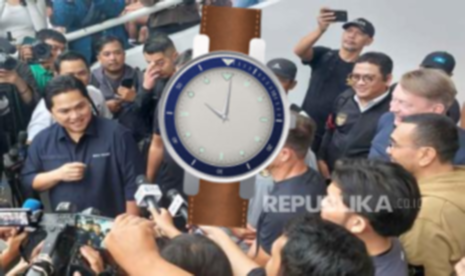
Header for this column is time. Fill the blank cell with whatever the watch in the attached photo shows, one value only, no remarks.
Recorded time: 10:01
